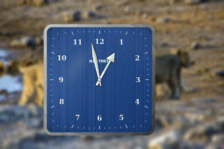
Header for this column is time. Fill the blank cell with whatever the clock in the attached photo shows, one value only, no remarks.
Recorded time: 12:58
